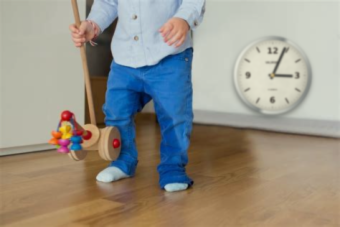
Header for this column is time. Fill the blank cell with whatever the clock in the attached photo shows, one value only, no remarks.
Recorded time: 3:04
